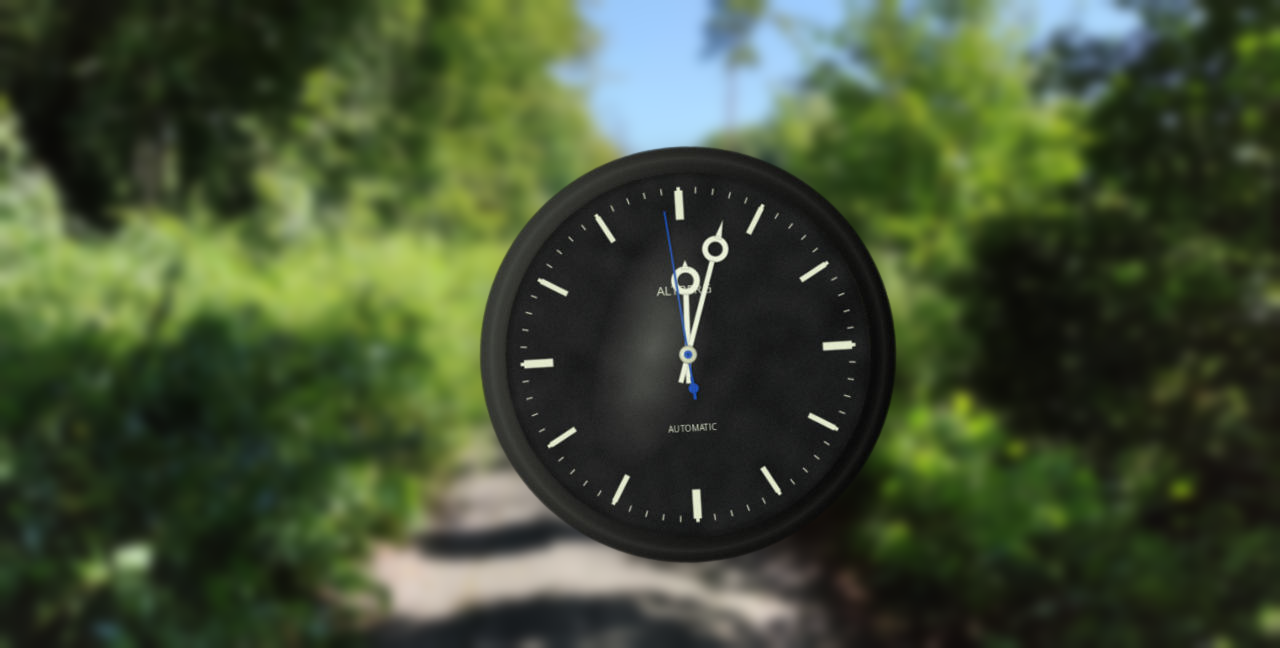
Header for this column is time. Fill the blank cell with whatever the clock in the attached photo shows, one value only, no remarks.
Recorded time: 12:02:59
